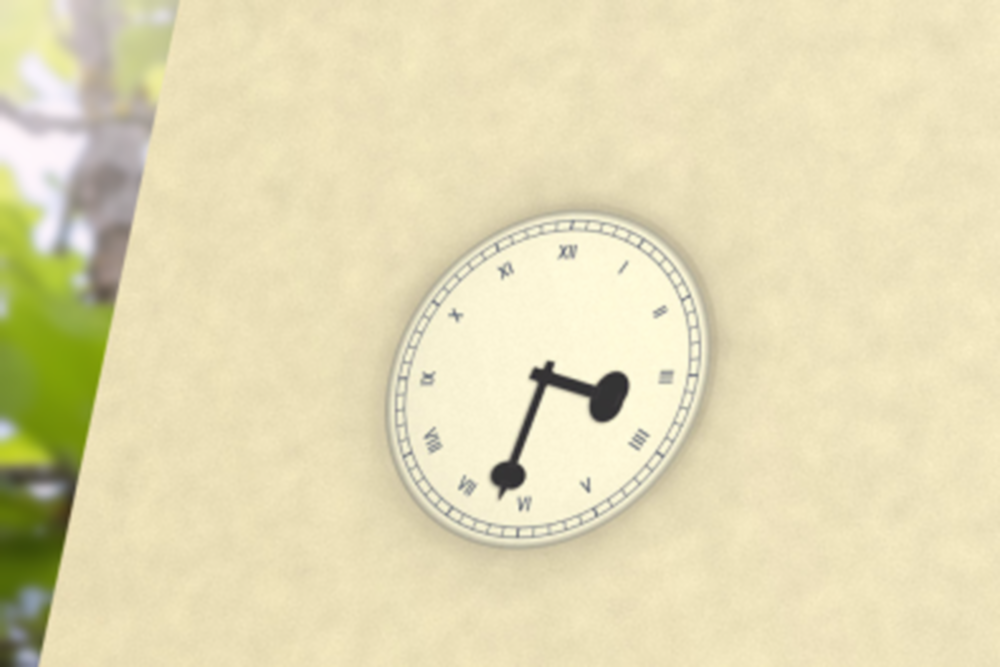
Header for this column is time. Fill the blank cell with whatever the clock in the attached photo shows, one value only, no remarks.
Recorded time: 3:32
